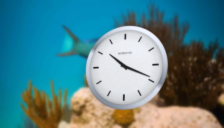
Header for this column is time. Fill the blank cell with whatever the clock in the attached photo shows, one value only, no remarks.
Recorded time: 10:19
